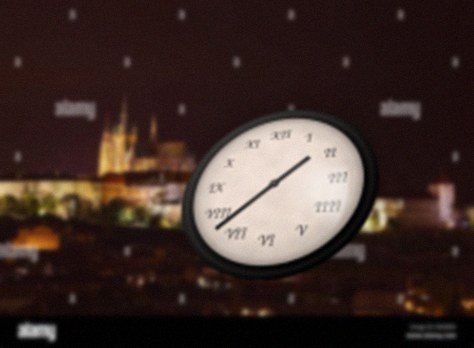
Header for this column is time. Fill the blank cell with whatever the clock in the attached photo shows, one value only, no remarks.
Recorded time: 1:38
